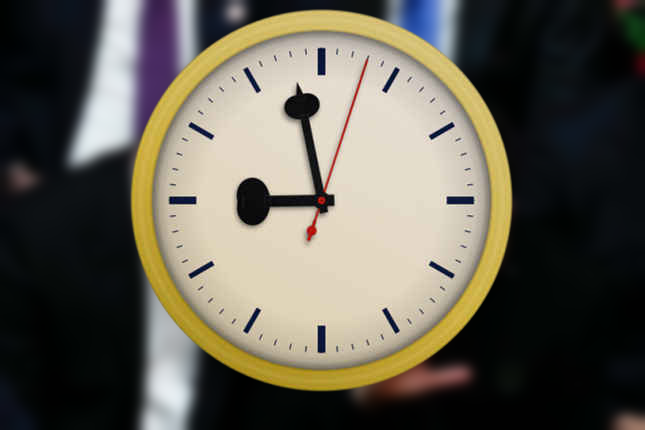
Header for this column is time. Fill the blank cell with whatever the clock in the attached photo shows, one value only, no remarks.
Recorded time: 8:58:03
